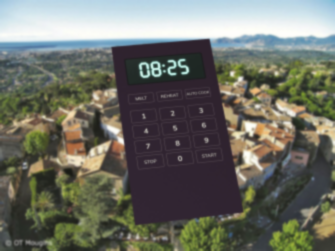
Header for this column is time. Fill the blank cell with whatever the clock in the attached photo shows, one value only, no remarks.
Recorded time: 8:25
